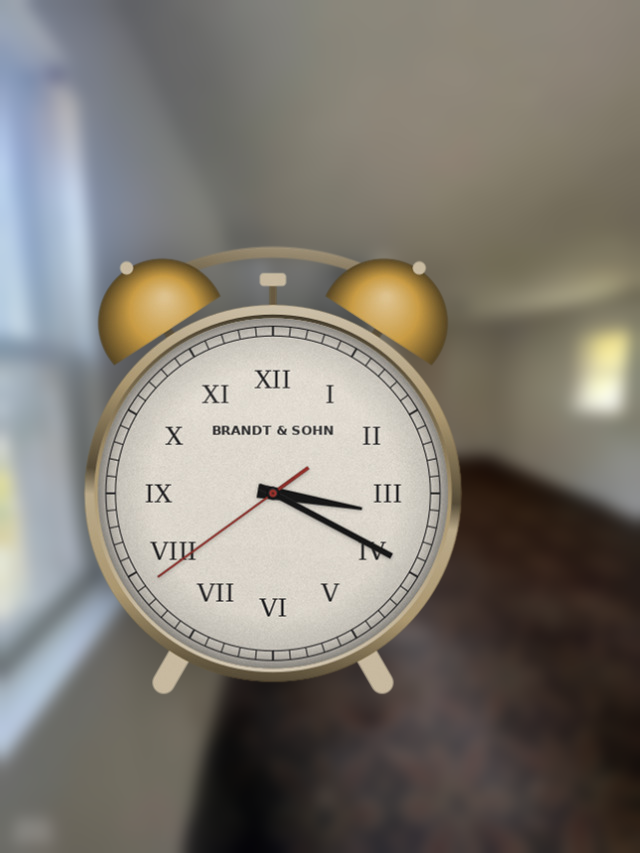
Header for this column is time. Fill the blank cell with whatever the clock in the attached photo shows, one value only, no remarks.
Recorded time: 3:19:39
